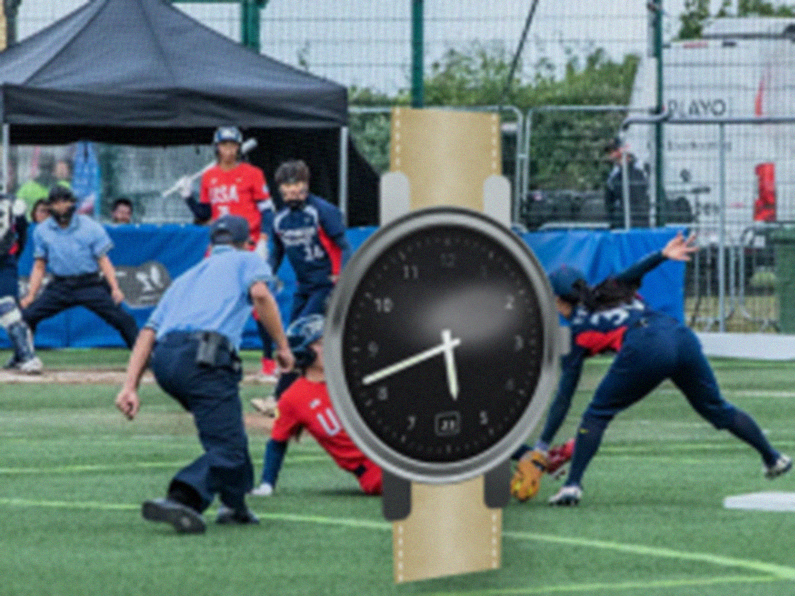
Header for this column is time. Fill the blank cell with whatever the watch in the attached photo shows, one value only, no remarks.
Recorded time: 5:42
